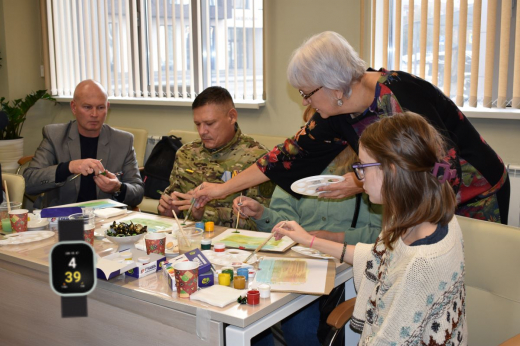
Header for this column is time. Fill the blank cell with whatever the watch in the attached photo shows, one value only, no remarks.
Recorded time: 4:39
